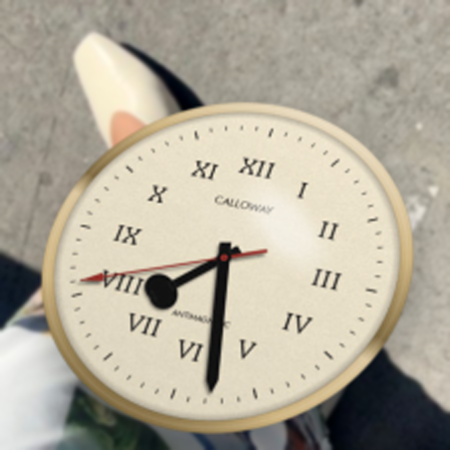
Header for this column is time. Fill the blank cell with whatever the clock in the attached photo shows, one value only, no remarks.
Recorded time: 7:27:41
